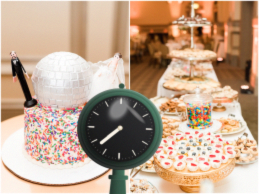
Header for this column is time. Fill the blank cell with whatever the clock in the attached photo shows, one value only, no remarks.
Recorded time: 7:38
